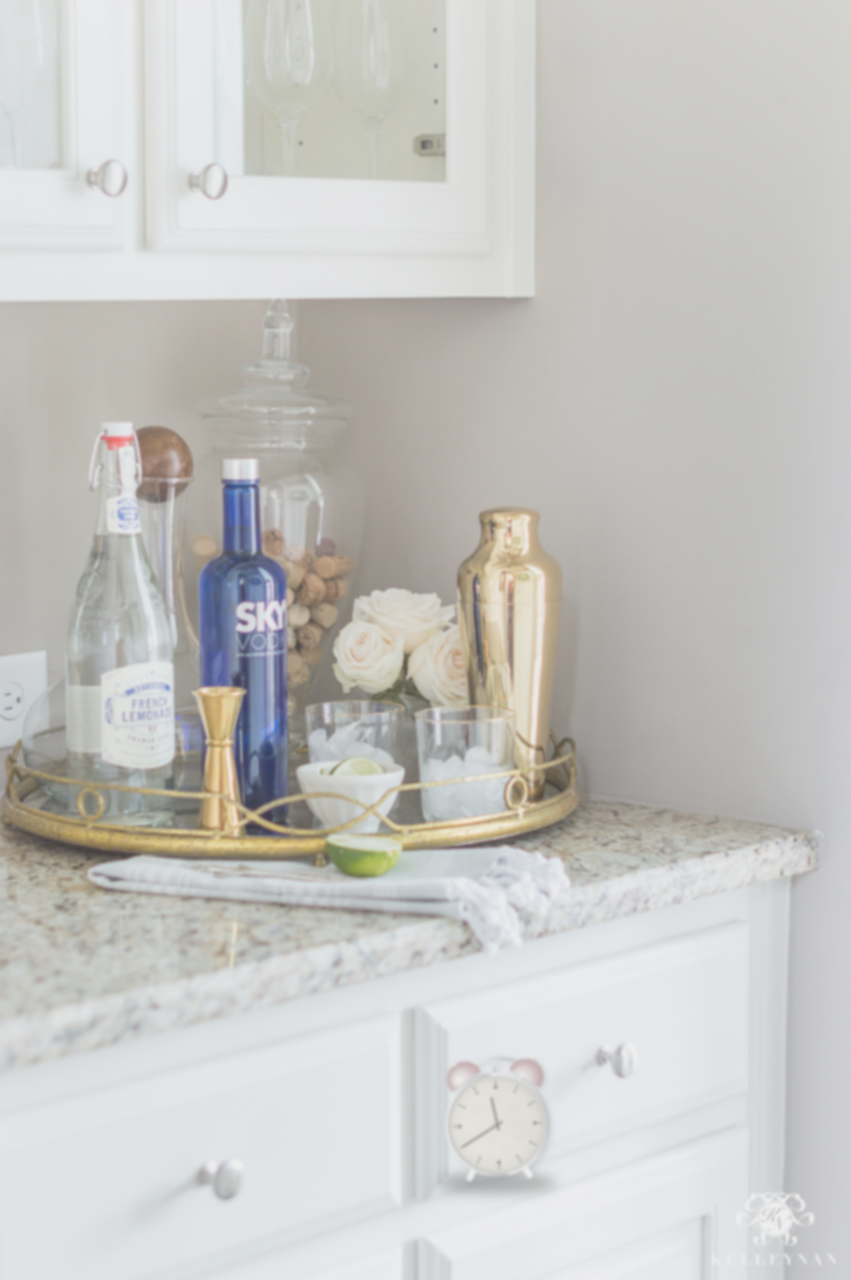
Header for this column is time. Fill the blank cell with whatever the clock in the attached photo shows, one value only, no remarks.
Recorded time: 11:40
